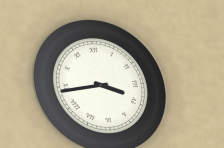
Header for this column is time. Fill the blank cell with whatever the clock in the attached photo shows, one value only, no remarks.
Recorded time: 3:44
